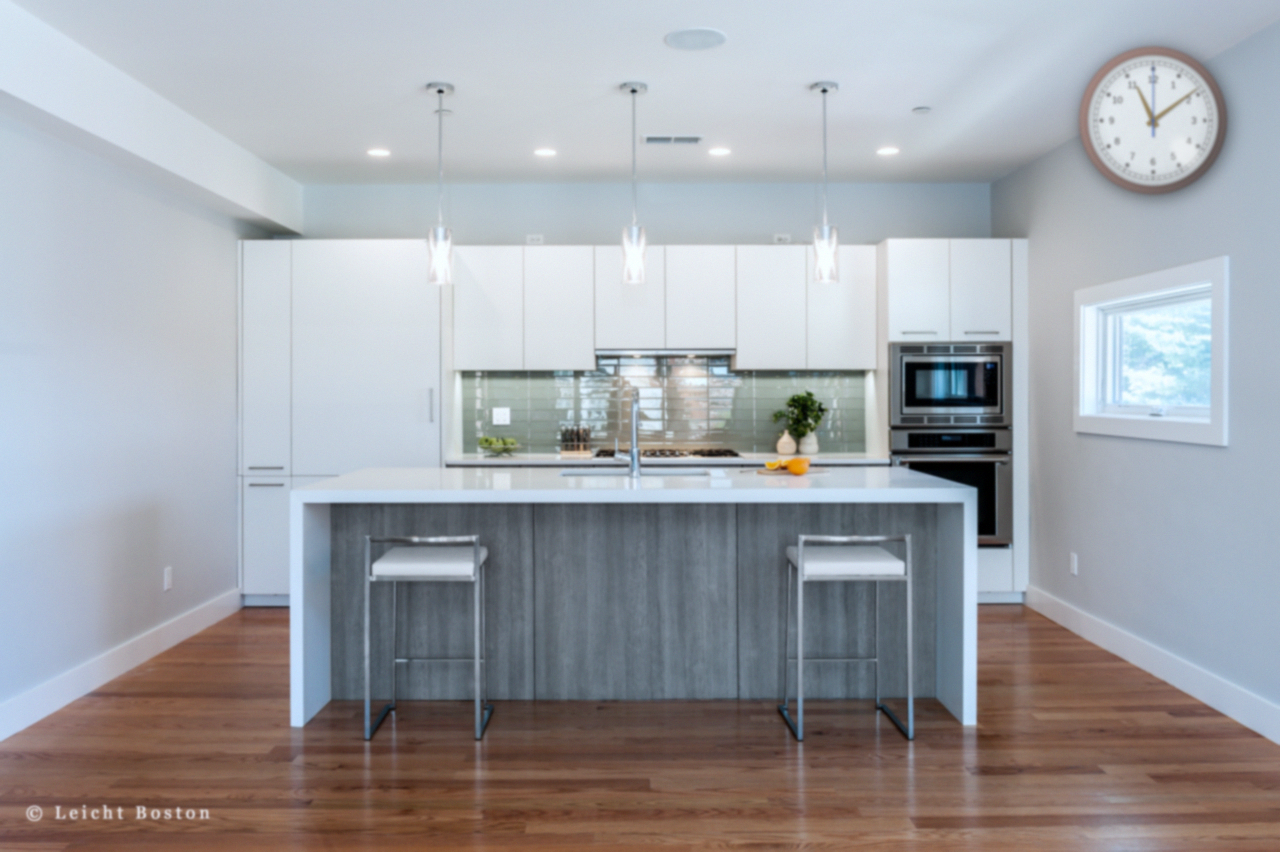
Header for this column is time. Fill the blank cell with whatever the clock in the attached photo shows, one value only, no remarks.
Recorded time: 11:09:00
